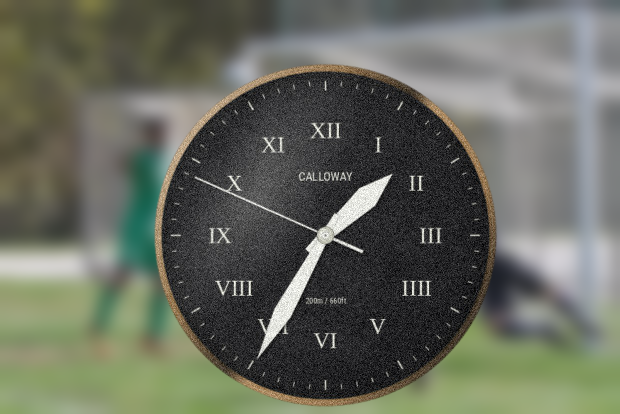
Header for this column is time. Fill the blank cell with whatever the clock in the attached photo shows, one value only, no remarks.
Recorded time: 1:34:49
